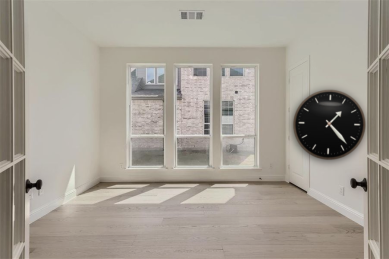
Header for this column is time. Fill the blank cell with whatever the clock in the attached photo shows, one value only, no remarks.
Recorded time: 1:23
